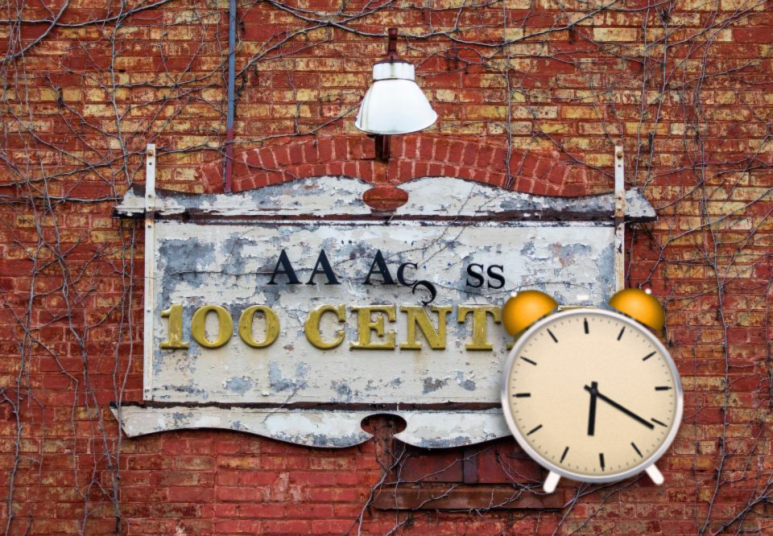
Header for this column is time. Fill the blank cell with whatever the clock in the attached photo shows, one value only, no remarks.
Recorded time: 6:21
